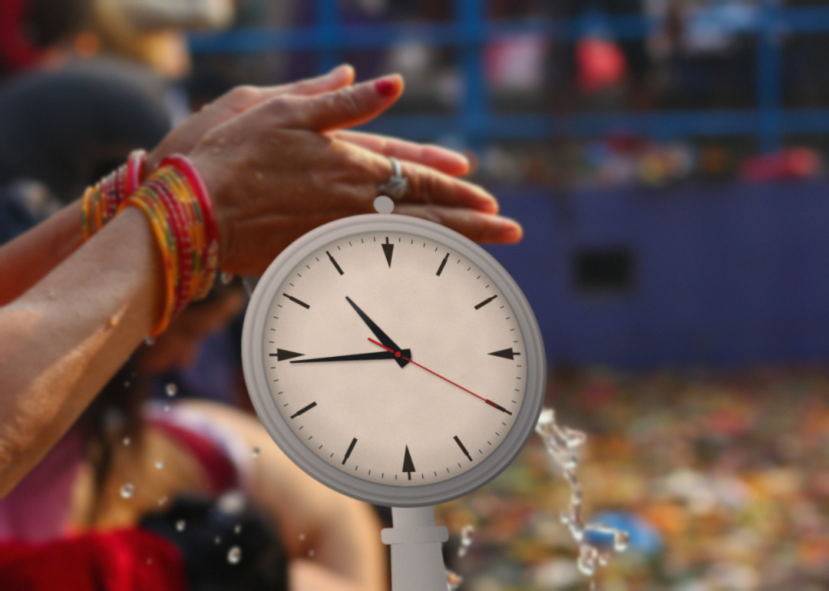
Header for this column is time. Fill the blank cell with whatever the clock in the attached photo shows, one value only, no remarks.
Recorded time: 10:44:20
